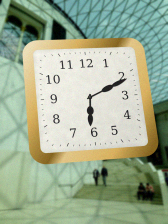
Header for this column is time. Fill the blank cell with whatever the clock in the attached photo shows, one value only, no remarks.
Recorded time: 6:11
